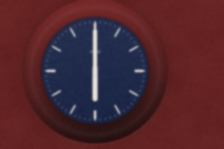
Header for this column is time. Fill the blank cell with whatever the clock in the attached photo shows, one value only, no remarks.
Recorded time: 6:00
